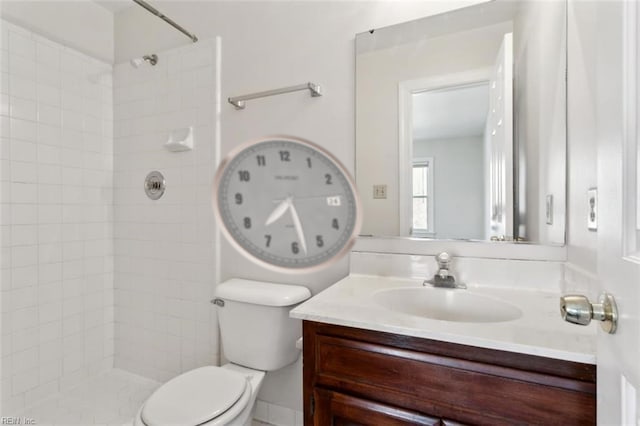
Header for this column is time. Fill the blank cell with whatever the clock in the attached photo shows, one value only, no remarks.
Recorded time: 7:28:14
